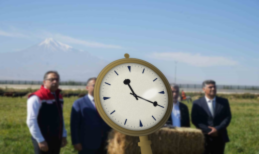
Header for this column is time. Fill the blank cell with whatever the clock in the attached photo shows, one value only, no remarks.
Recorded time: 11:20
